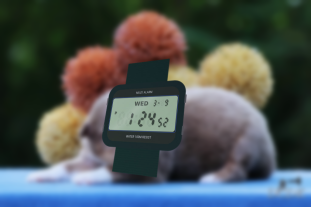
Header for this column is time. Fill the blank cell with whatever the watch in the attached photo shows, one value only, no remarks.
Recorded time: 1:24:52
